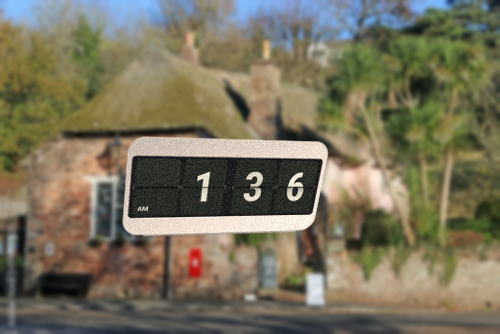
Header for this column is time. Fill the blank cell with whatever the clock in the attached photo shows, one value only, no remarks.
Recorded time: 1:36
